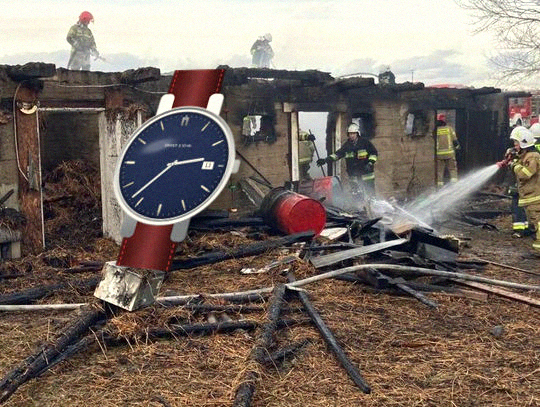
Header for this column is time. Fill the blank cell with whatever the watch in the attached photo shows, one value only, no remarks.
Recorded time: 2:37
